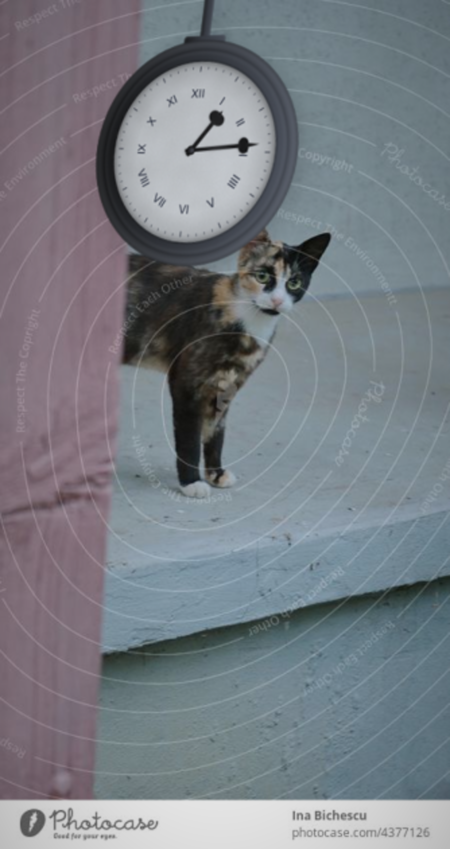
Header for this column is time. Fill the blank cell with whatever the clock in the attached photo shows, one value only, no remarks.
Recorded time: 1:14
